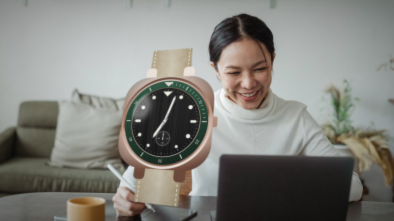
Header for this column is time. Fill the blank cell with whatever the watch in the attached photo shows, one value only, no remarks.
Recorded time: 7:03
